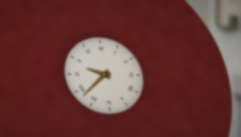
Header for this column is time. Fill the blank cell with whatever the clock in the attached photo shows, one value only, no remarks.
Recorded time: 9:38
